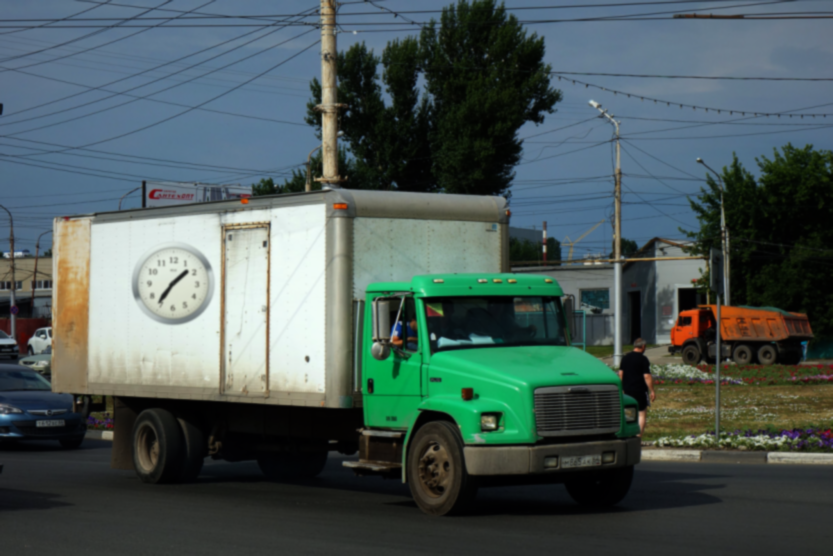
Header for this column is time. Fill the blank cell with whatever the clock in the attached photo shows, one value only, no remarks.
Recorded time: 1:36
